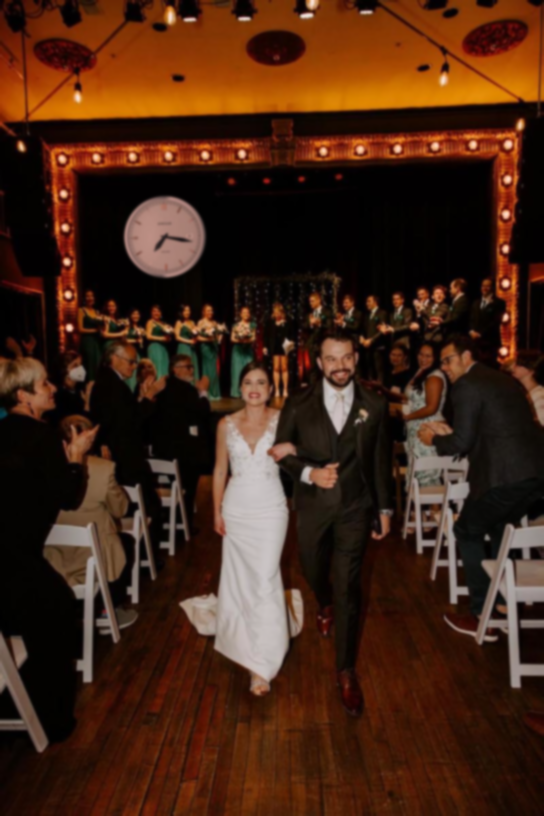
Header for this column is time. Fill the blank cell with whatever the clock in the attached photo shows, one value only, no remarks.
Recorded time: 7:17
